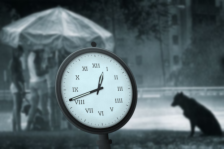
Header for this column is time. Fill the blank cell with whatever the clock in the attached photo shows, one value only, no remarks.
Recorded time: 12:42
